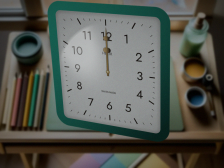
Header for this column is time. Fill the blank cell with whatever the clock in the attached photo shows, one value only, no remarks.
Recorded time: 12:00
